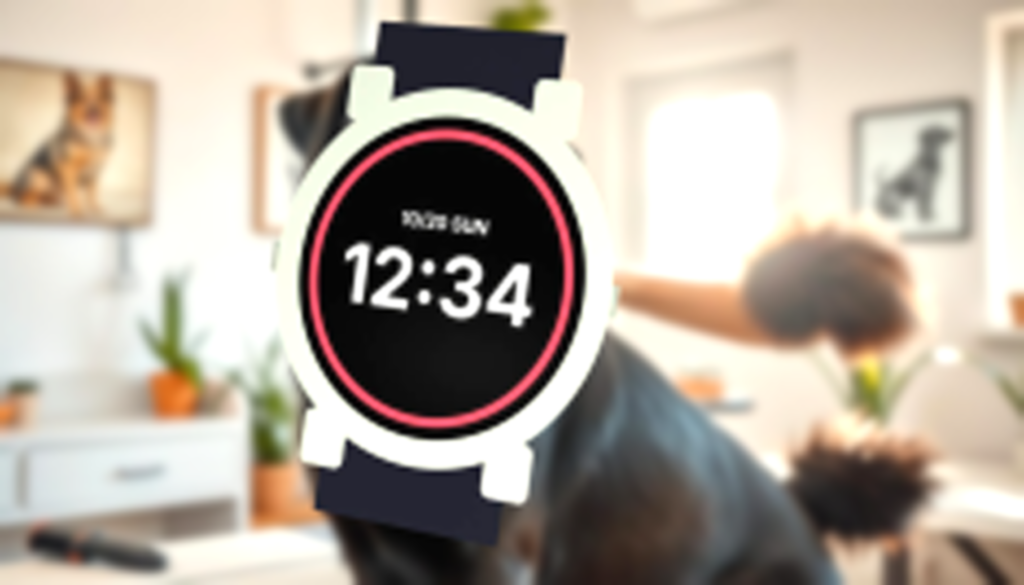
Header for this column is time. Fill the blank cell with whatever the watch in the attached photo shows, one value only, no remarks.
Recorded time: 12:34
